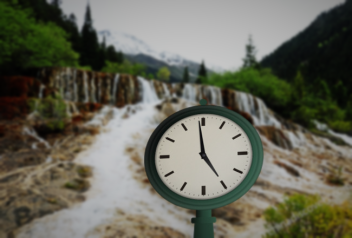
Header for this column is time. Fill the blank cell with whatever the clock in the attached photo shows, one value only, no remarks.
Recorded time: 4:59
